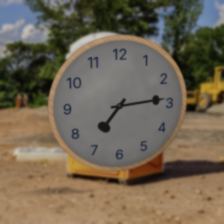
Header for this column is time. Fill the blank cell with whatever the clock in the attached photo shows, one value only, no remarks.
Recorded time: 7:14
